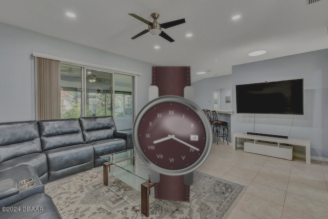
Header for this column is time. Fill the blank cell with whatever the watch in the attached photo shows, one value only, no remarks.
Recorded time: 8:19
